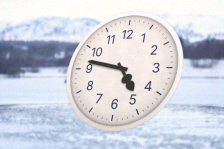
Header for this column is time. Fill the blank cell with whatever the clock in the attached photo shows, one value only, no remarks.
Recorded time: 4:47
